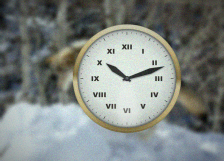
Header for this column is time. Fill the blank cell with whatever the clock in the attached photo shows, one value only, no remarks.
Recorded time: 10:12
